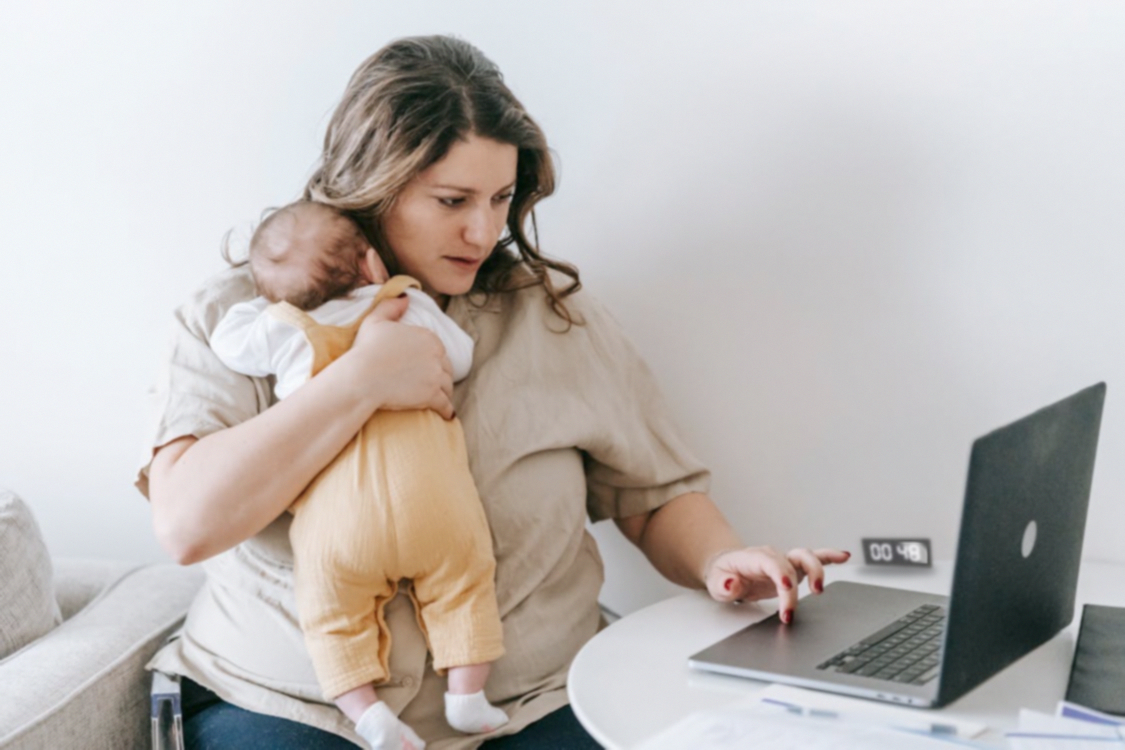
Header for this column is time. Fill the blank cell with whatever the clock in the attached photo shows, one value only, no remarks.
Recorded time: 0:48
